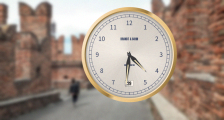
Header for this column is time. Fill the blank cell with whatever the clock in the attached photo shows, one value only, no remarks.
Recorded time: 4:31
